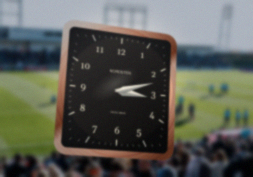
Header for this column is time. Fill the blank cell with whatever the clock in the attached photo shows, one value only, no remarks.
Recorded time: 3:12
